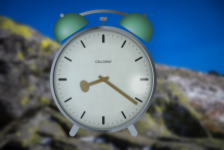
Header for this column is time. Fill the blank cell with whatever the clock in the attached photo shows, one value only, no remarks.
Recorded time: 8:21
